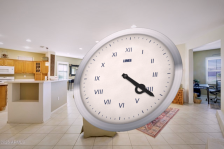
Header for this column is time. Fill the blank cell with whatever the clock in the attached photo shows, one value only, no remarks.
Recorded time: 4:21
